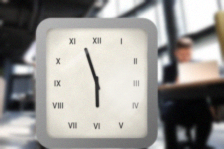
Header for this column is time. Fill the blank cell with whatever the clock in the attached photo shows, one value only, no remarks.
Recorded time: 5:57
